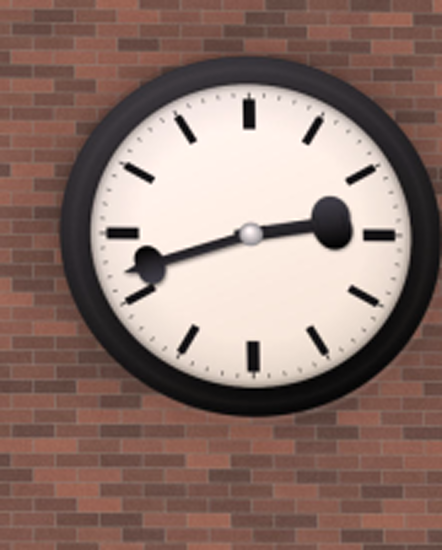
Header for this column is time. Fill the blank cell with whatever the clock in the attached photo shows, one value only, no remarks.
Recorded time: 2:42
